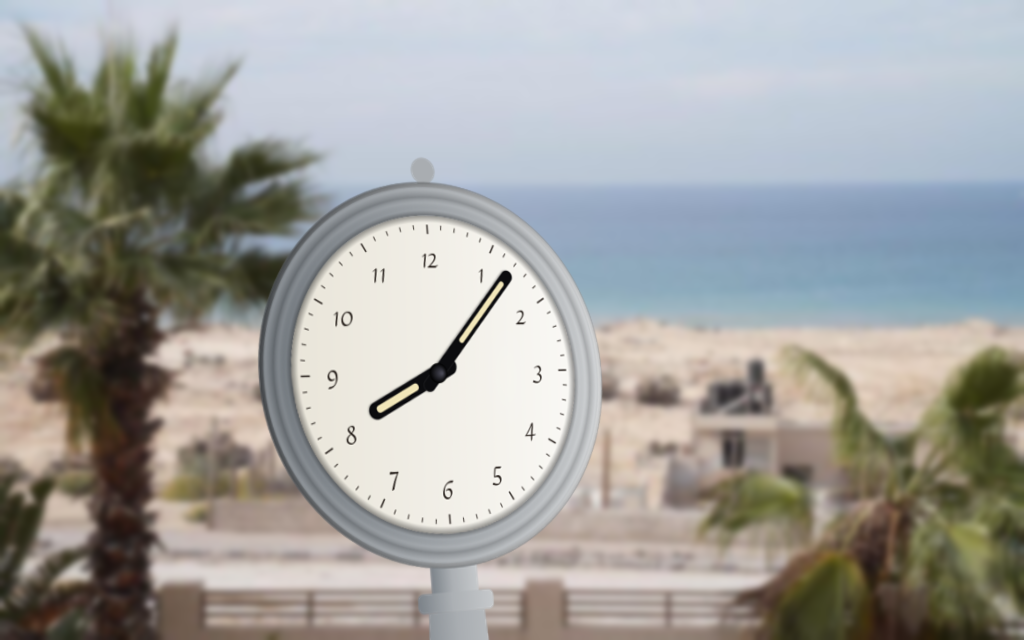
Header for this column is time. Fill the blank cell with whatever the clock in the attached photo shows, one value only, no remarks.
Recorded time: 8:07
